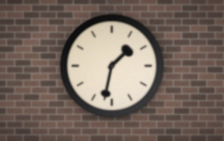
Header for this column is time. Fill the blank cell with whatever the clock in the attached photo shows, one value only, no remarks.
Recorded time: 1:32
